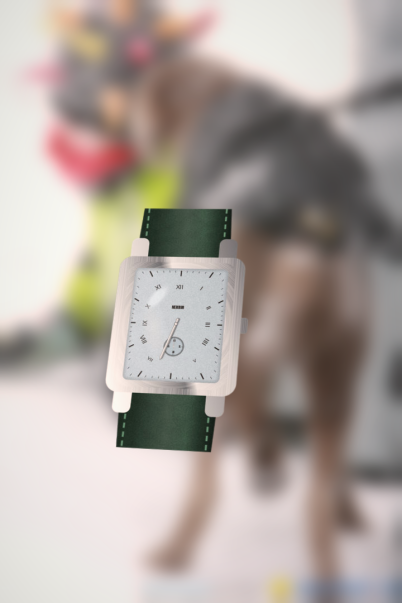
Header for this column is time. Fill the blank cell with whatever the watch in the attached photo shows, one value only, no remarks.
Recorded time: 6:33
